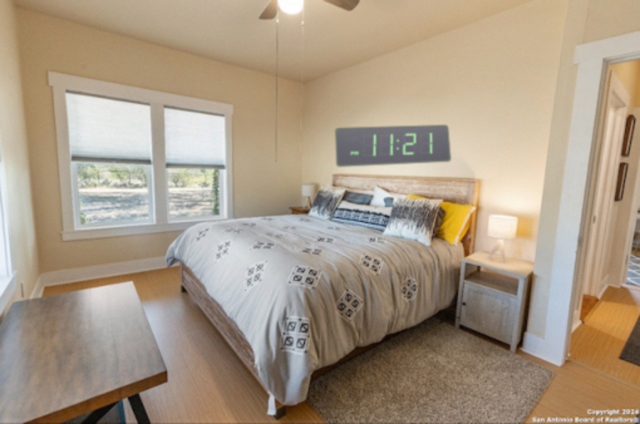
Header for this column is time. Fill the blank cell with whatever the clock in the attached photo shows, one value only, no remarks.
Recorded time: 11:21
